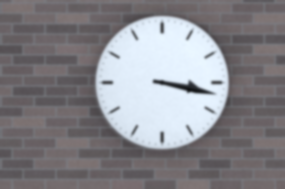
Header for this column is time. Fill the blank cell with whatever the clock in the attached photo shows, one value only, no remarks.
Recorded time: 3:17
